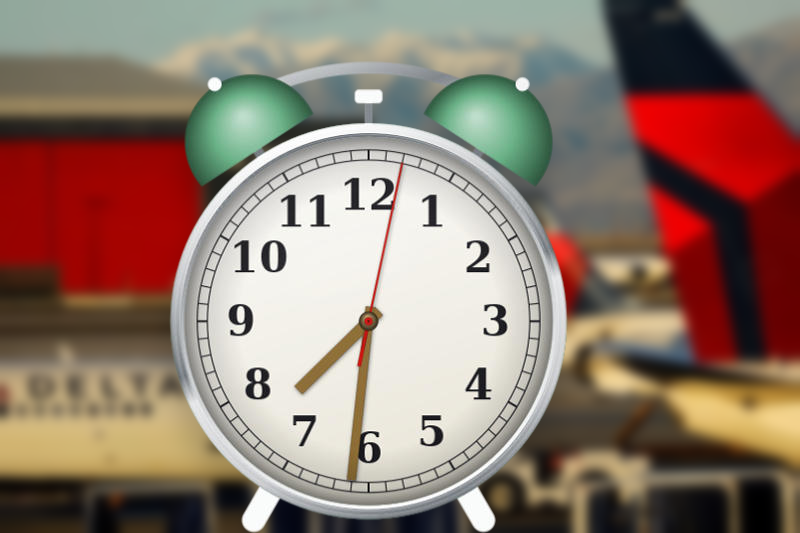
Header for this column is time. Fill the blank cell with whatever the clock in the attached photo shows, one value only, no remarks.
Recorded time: 7:31:02
